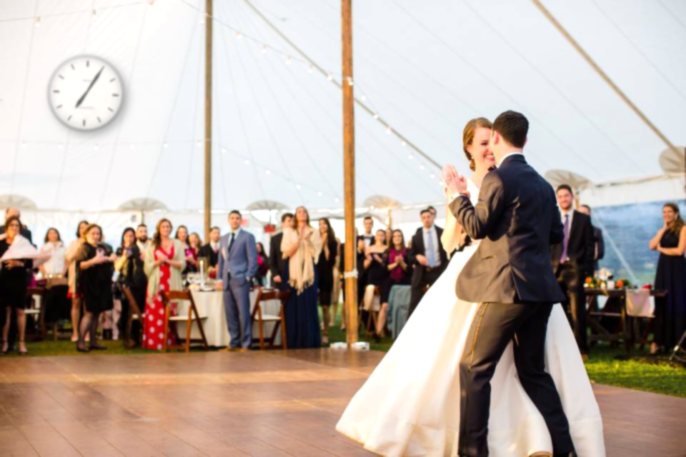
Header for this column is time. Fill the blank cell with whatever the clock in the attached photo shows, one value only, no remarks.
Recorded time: 7:05
